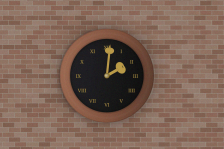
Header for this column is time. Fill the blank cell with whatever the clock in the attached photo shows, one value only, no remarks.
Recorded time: 2:01
